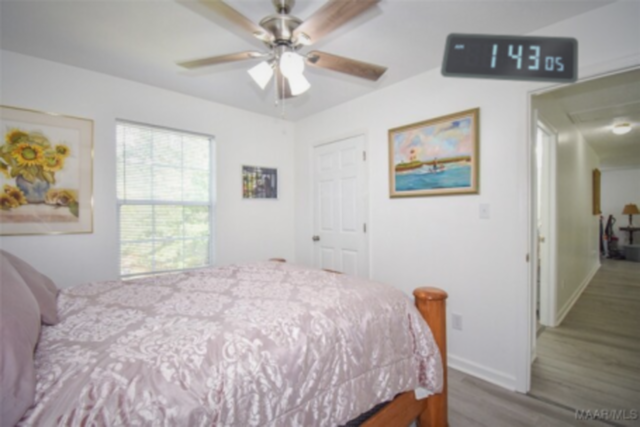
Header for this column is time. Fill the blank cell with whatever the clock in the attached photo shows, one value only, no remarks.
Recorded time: 1:43:05
